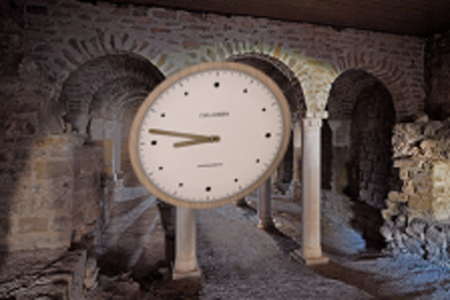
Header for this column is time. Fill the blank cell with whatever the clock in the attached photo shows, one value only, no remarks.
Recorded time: 8:47
